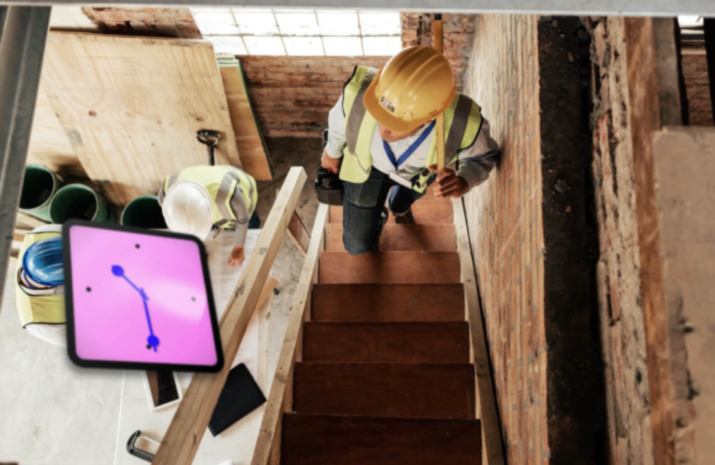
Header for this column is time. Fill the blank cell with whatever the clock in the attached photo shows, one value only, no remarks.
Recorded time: 10:29
